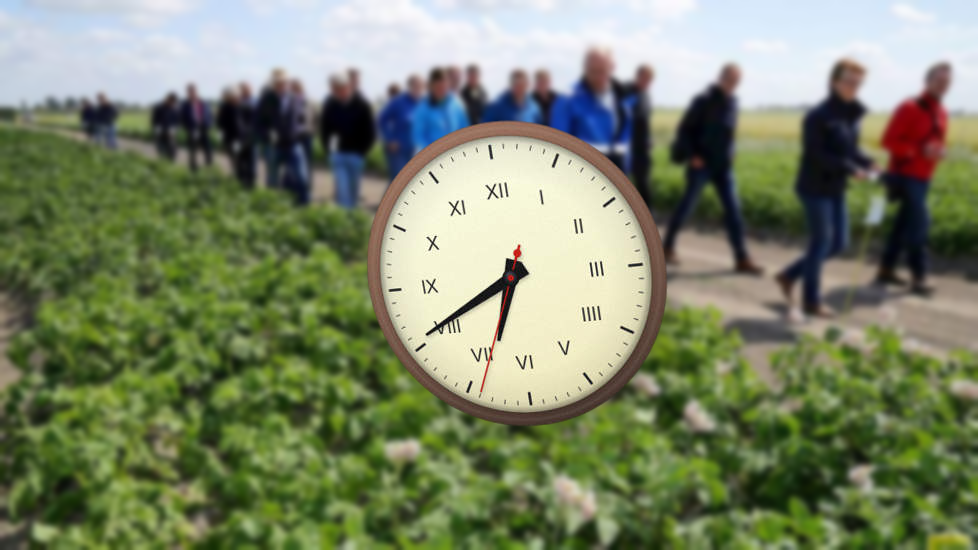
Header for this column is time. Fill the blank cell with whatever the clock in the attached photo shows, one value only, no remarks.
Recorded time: 6:40:34
